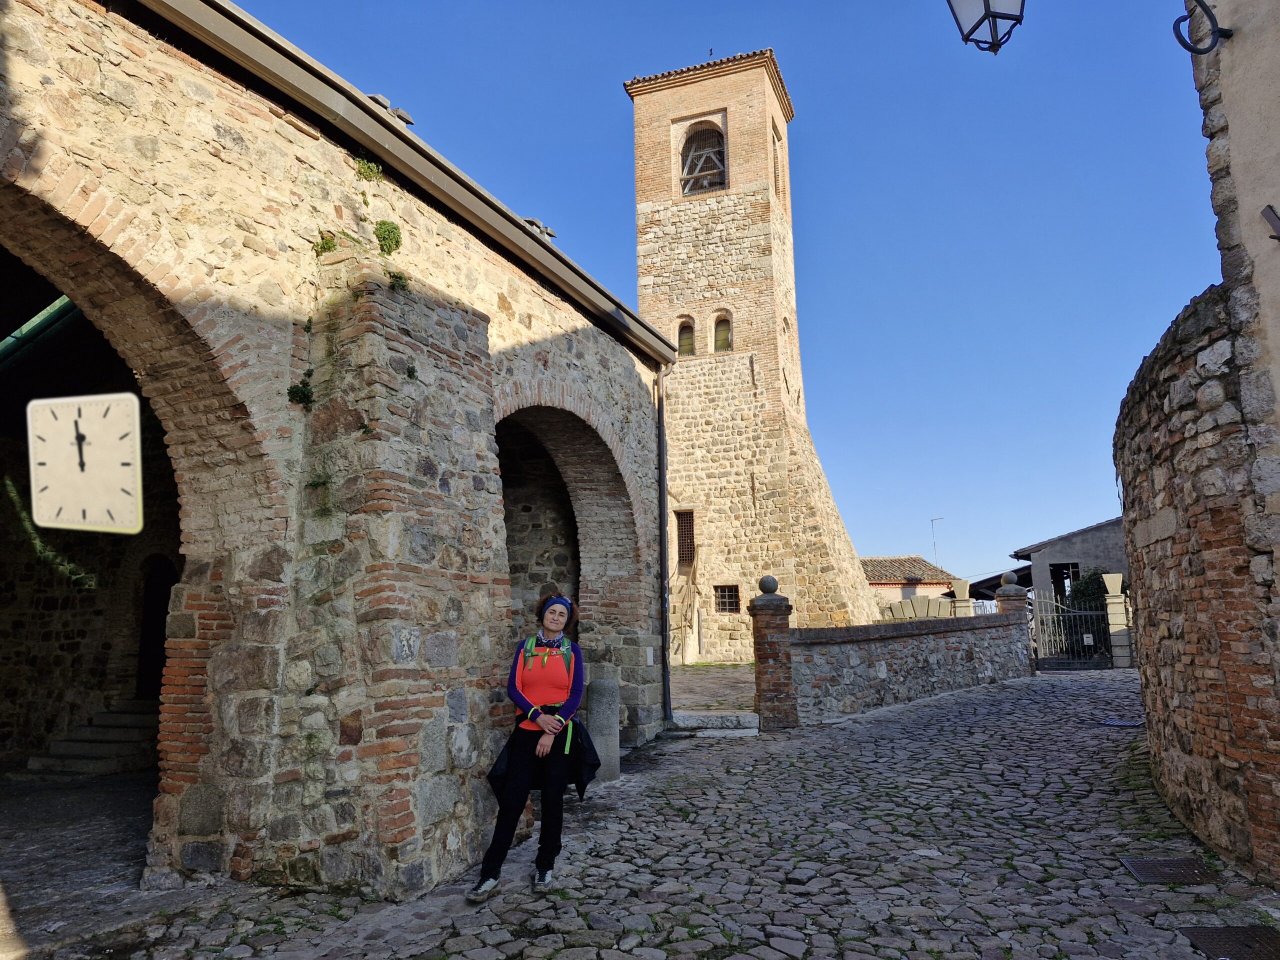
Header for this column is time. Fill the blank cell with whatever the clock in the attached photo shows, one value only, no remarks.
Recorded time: 11:59
